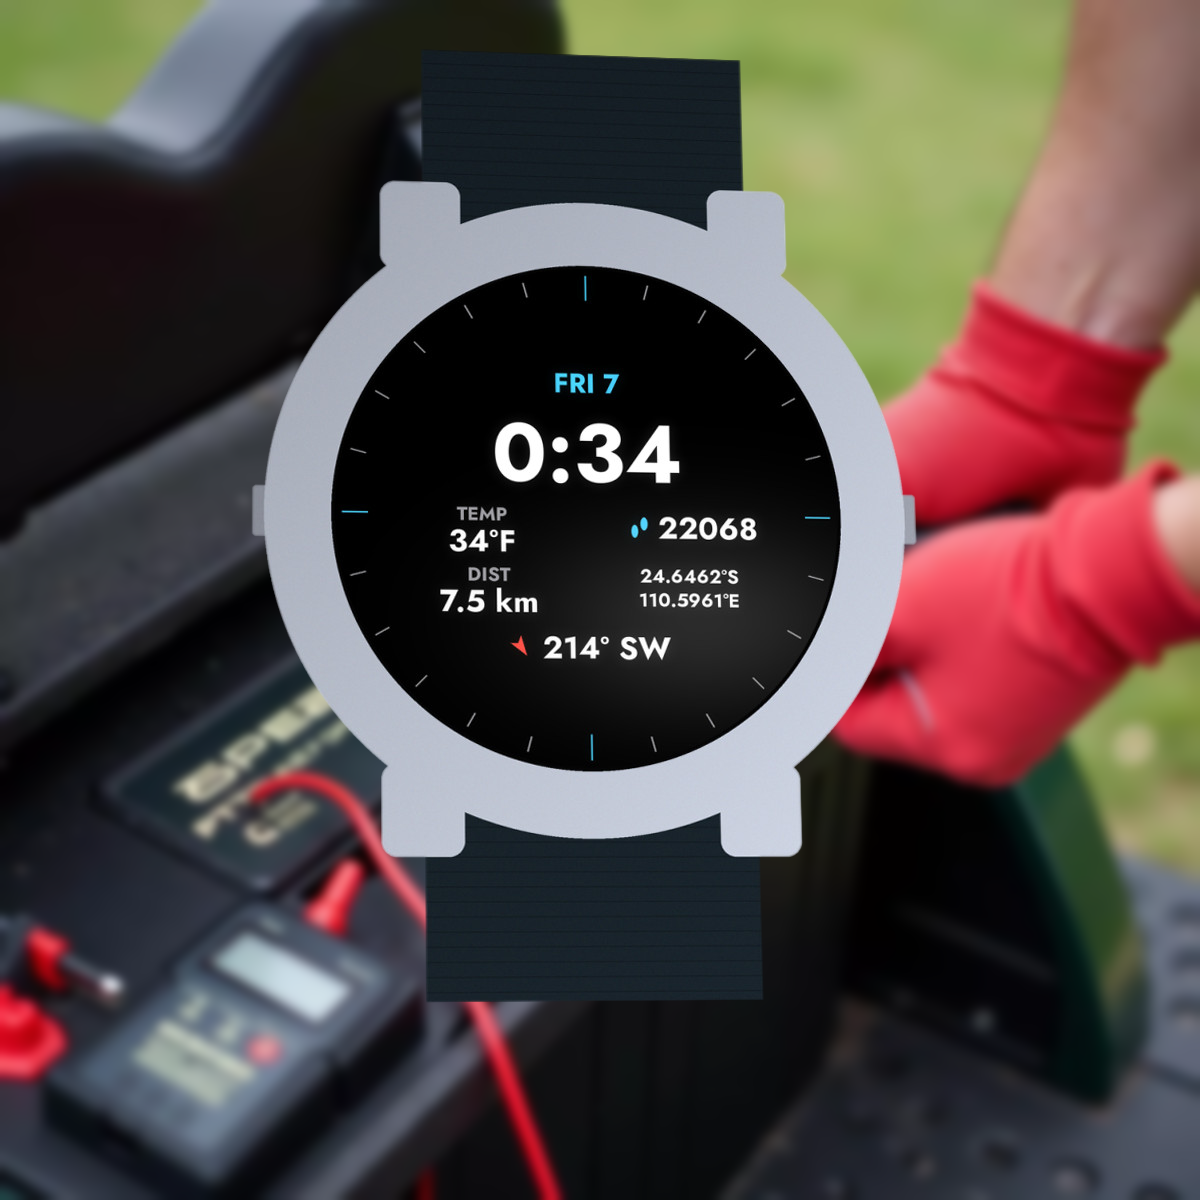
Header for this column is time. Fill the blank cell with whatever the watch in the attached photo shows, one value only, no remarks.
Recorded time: 0:34
